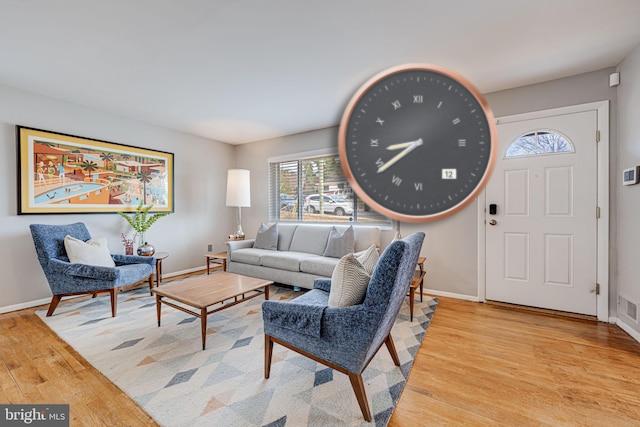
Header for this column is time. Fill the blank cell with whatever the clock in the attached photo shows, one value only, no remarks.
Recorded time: 8:39
